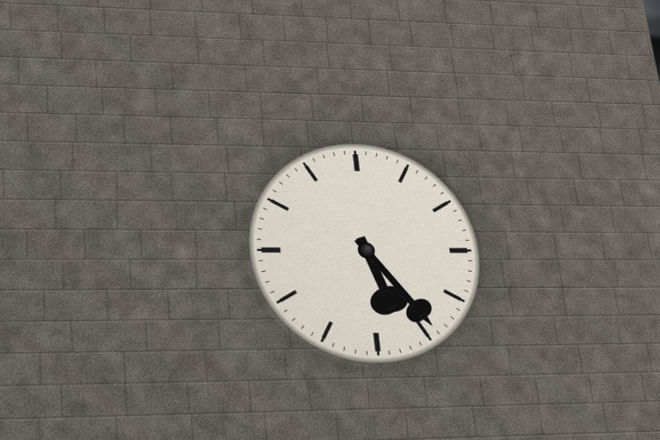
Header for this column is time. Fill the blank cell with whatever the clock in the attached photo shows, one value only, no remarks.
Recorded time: 5:24
